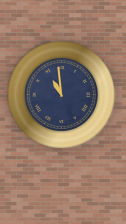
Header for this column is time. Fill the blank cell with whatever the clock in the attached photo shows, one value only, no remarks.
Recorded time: 10:59
